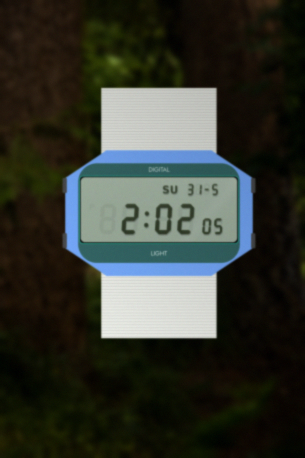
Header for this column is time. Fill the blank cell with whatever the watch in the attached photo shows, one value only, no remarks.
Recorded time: 2:02:05
